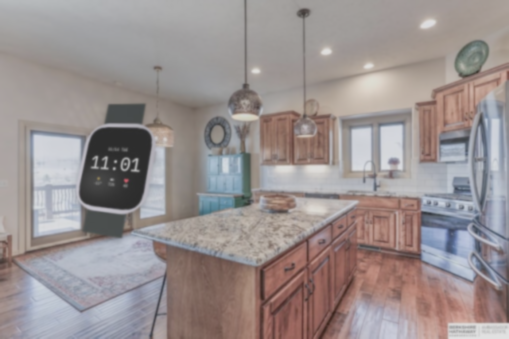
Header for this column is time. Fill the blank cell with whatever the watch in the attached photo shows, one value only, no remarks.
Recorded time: 11:01
